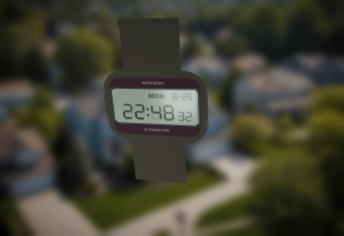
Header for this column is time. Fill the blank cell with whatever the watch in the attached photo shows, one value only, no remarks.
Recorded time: 22:48:32
